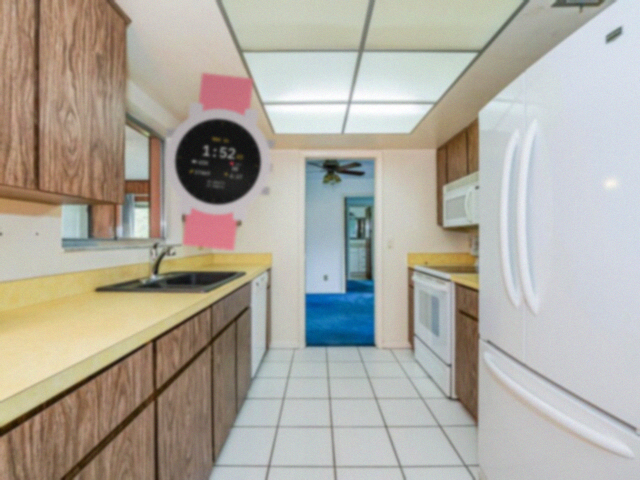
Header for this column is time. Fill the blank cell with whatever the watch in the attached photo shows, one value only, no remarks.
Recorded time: 1:52
